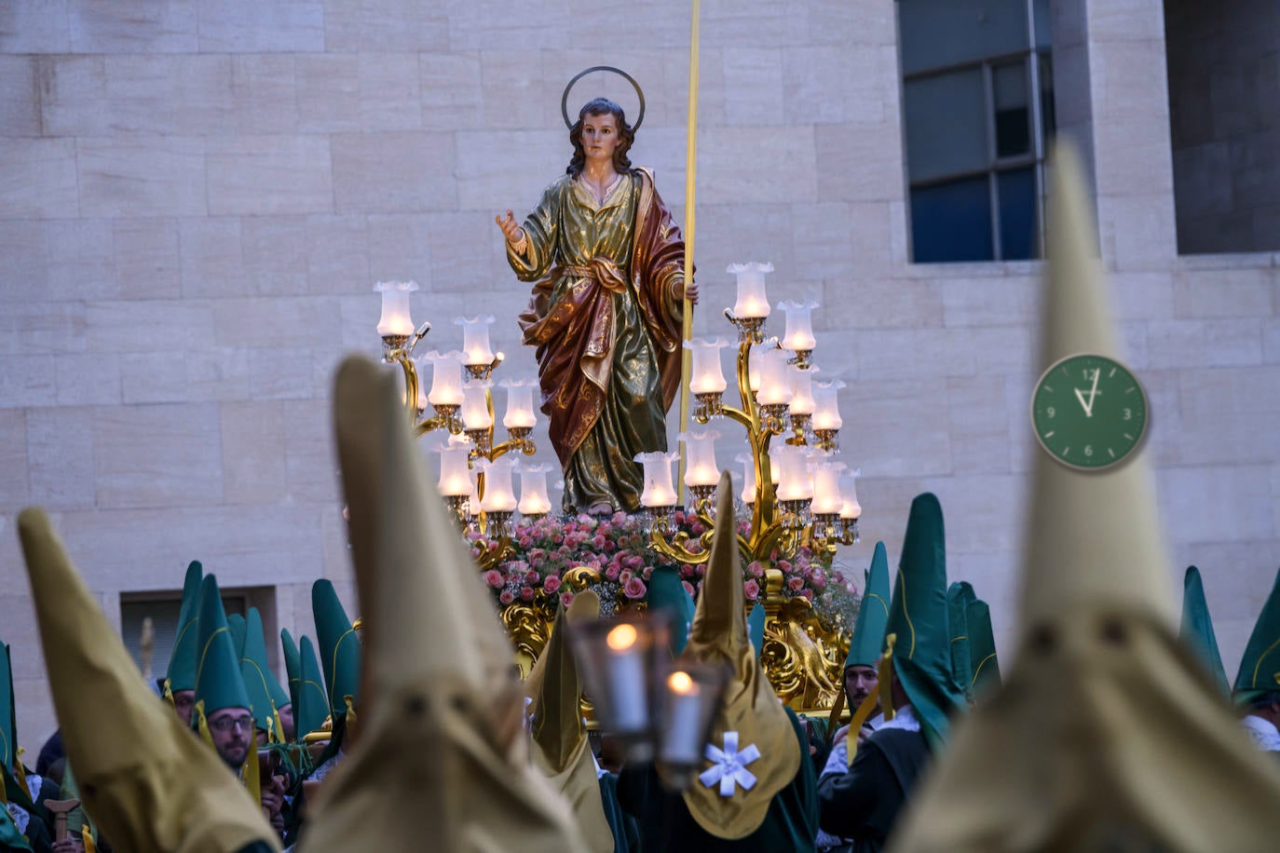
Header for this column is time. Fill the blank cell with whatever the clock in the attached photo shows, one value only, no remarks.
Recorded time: 11:02
